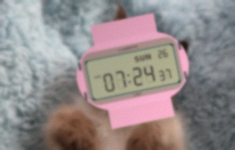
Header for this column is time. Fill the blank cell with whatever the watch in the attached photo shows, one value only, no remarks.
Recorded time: 7:24
